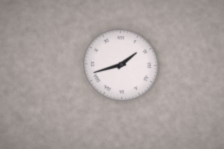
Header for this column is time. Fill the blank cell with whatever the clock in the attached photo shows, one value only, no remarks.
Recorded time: 1:42
